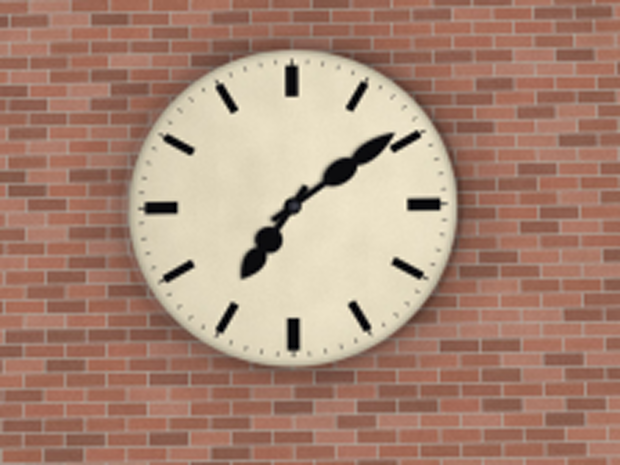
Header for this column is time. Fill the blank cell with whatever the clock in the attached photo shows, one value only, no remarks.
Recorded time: 7:09
